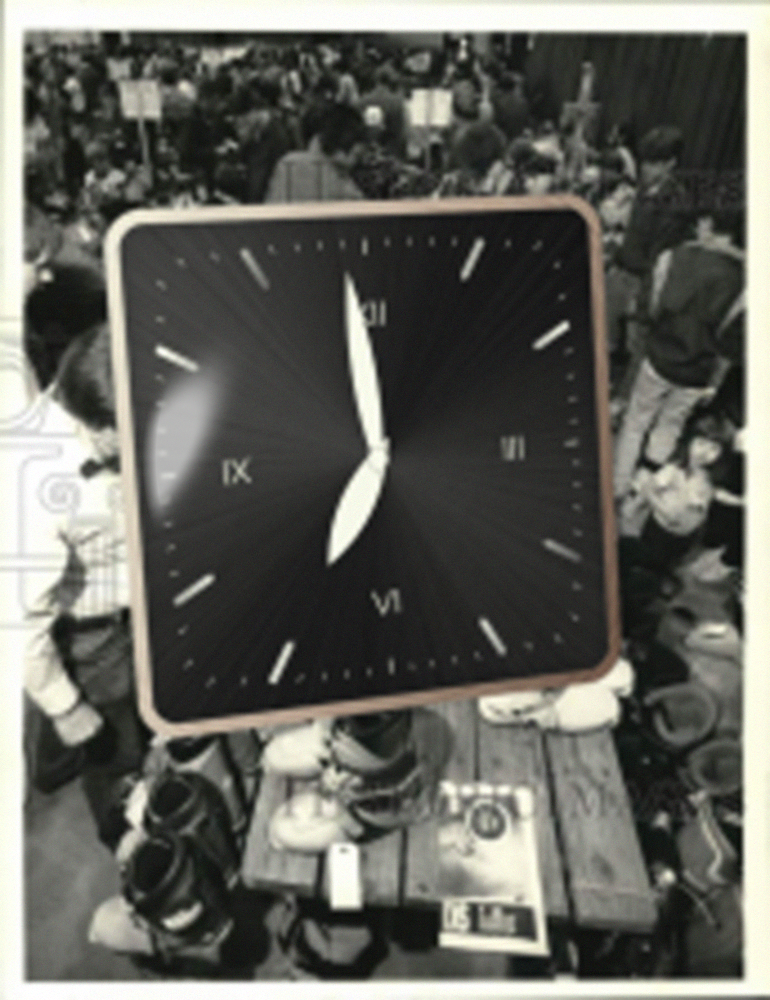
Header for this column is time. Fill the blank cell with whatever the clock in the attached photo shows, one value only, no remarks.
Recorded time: 6:59
